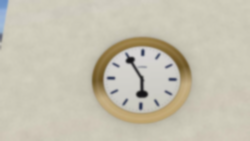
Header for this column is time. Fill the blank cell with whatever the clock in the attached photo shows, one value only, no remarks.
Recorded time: 5:55
